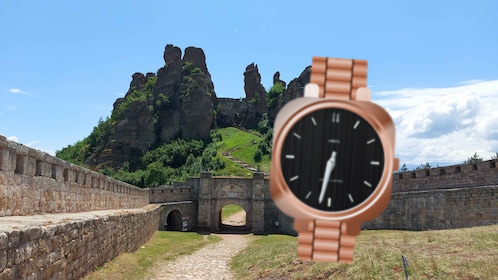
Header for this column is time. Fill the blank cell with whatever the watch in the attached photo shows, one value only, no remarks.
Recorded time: 6:32
